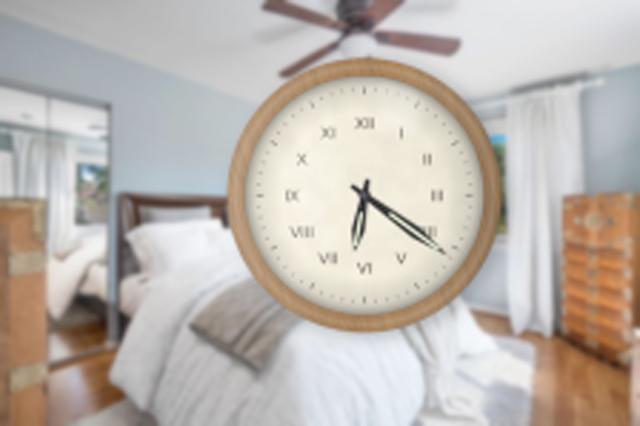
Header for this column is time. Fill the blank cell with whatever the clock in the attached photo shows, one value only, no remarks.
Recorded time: 6:21
